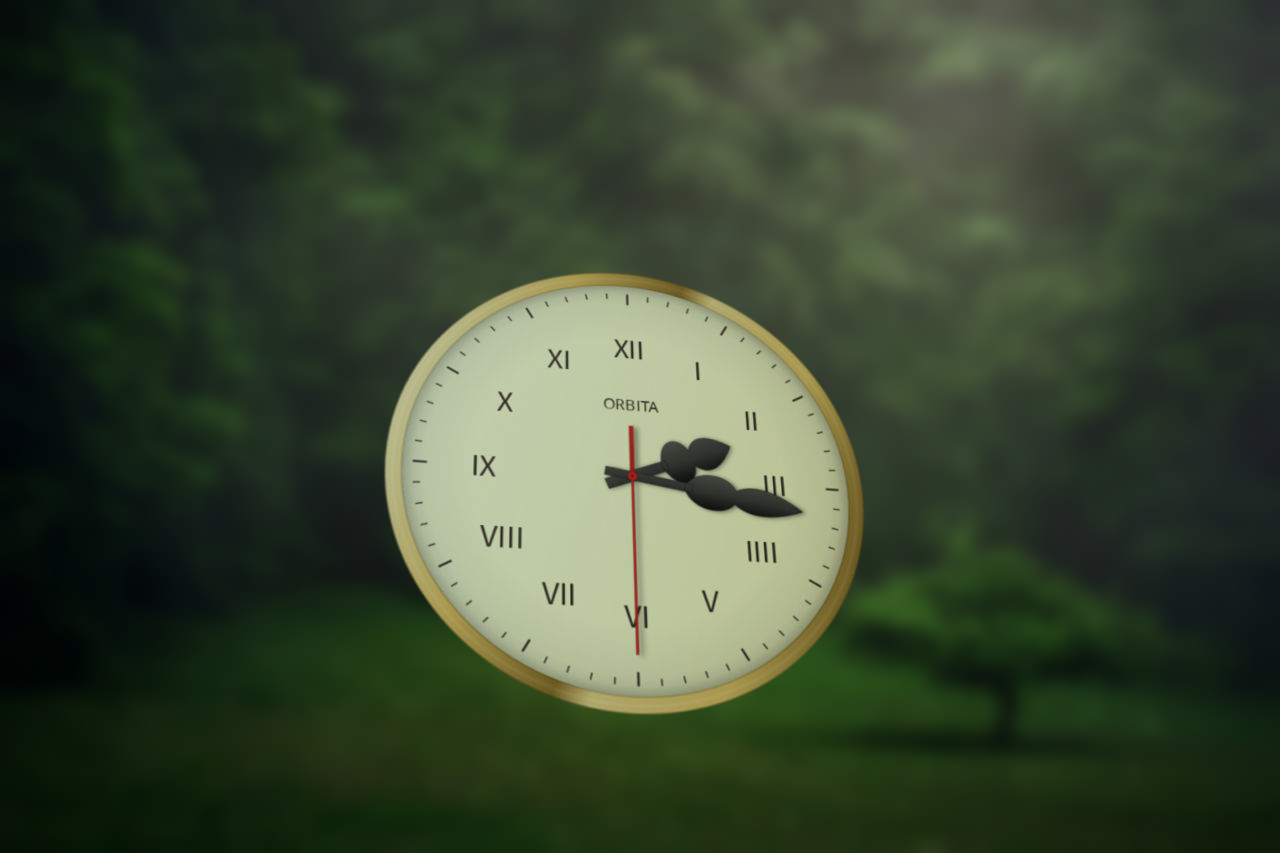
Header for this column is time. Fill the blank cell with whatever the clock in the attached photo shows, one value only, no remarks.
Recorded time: 2:16:30
